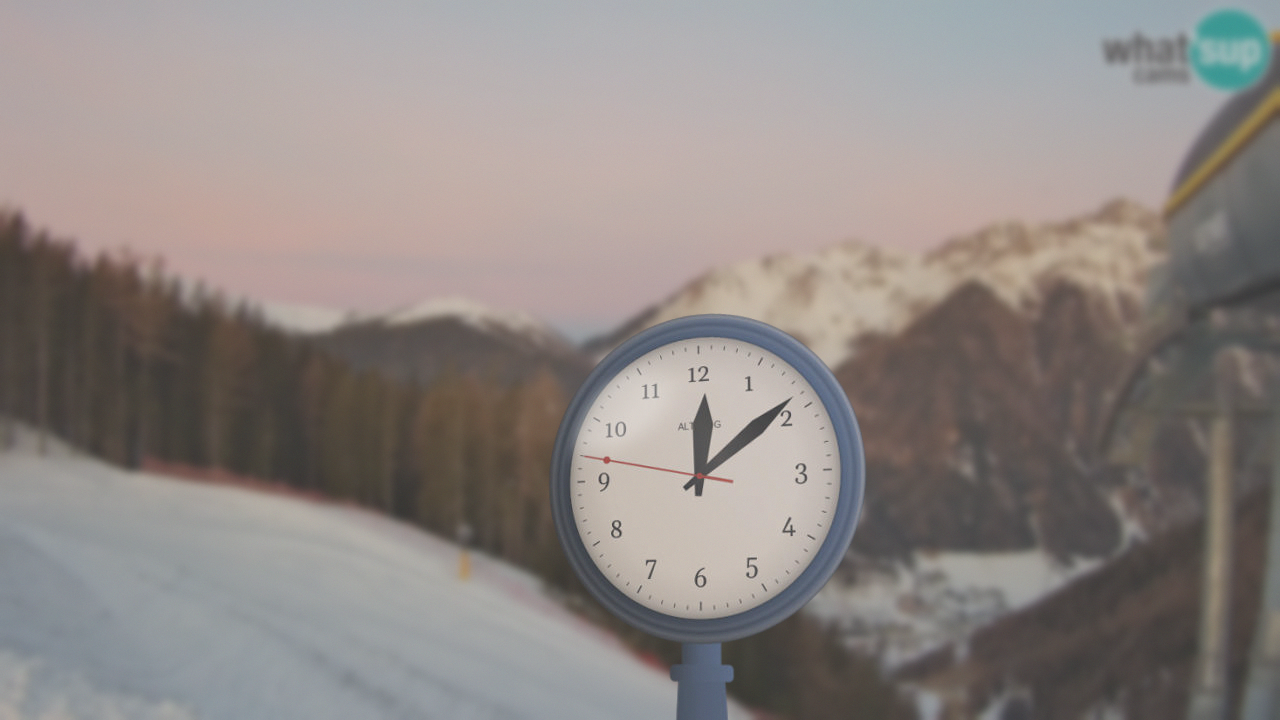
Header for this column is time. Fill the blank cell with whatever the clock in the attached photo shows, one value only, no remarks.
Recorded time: 12:08:47
